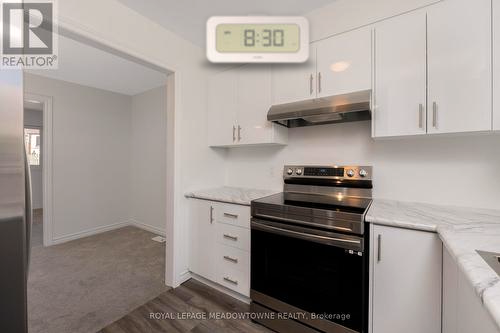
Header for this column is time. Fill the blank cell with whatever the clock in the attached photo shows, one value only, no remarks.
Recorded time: 8:30
